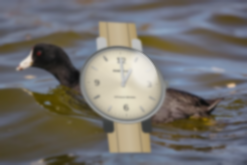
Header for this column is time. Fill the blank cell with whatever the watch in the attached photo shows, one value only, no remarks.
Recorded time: 1:00
